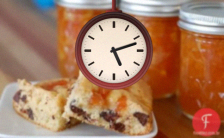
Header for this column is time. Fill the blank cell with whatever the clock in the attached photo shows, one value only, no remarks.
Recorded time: 5:12
